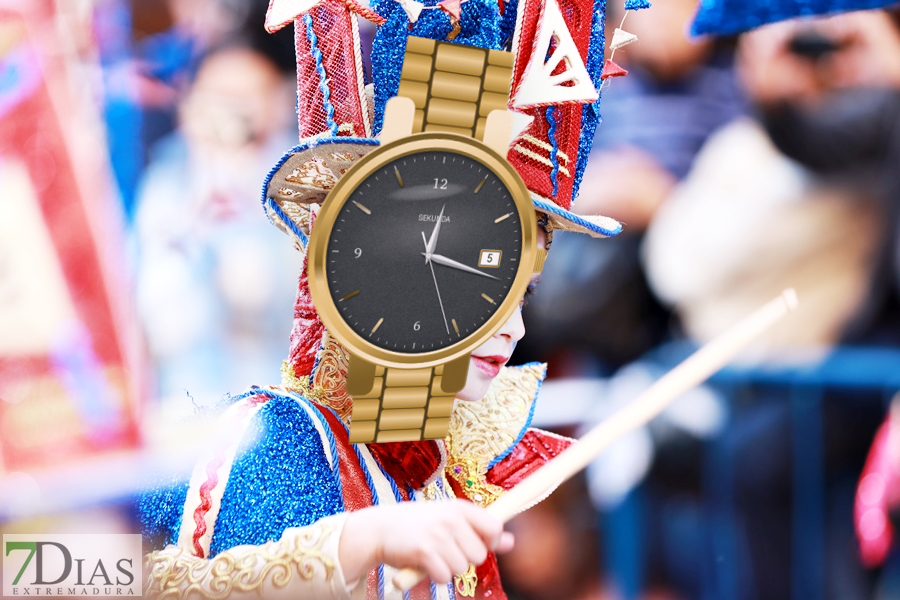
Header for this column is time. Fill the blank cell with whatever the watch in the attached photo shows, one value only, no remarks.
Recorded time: 12:17:26
